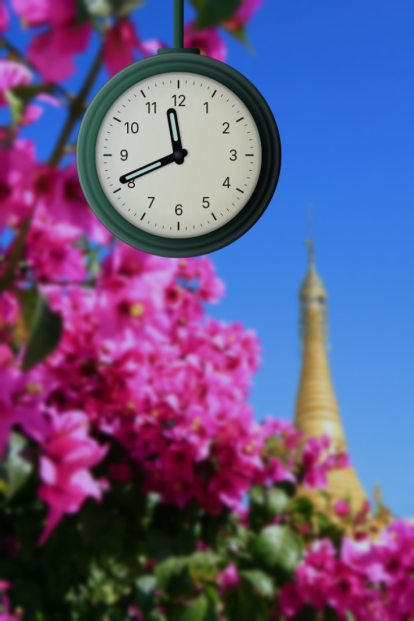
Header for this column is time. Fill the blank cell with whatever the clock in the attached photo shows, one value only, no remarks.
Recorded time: 11:41
